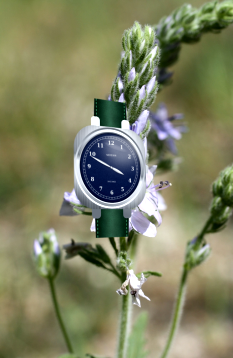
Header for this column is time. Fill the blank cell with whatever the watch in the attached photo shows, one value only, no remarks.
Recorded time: 3:49
